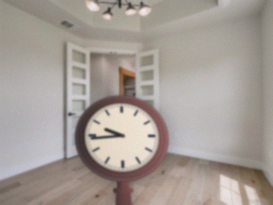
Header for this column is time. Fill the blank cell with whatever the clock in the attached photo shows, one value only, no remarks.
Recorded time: 9:44
